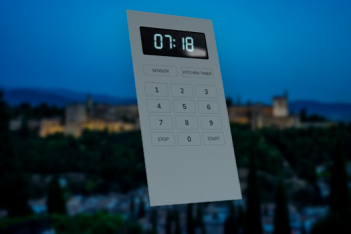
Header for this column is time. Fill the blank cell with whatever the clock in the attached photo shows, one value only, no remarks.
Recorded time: 7:18
